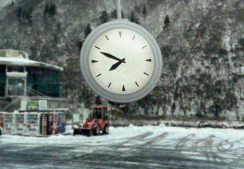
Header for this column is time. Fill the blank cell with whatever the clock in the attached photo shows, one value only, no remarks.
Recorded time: 7:49
